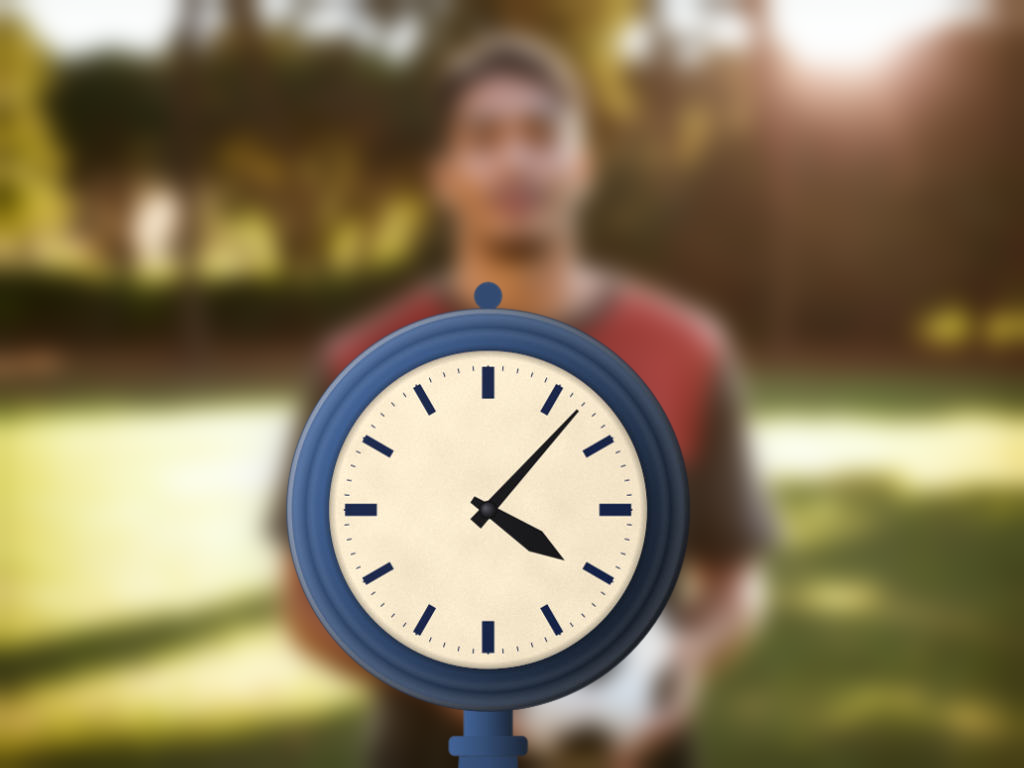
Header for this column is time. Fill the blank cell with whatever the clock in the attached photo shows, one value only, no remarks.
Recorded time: 4:07
